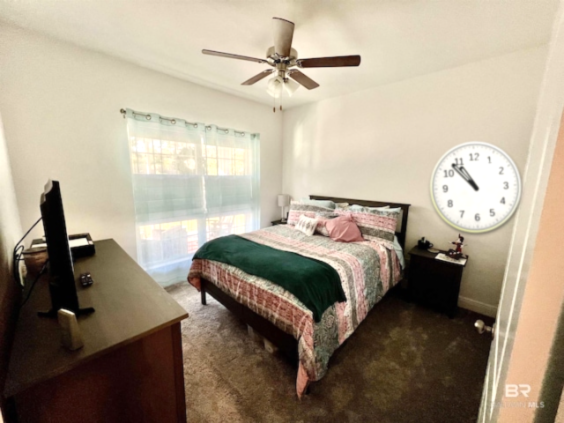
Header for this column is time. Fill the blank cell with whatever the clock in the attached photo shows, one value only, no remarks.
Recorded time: 10:53
